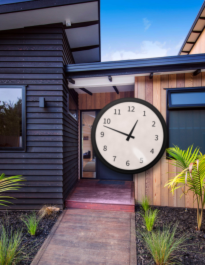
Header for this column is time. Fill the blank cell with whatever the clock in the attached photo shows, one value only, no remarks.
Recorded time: 12:48
